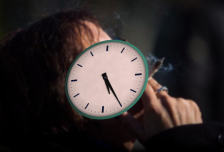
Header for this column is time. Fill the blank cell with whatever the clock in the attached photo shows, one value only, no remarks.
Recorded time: 5:25
